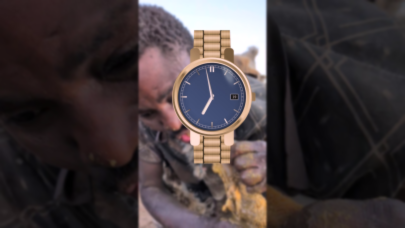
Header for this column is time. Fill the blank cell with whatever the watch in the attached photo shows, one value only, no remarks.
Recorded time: 6:58
